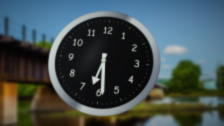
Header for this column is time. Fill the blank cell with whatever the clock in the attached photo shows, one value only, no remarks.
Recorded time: 6:29
